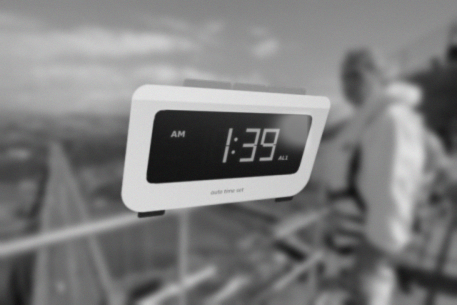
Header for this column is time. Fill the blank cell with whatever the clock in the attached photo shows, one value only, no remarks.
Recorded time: 1:39
